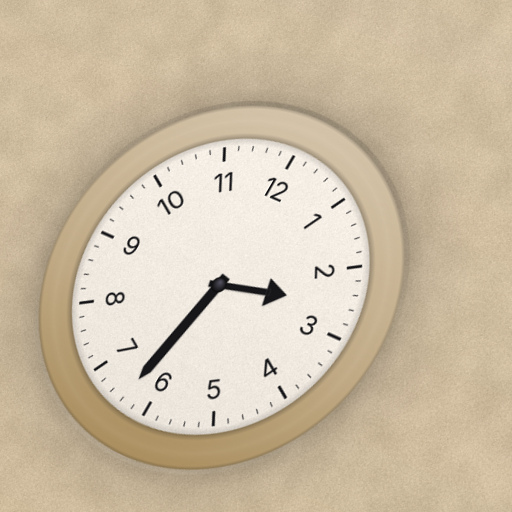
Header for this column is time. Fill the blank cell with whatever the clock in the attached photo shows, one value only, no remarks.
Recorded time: 2:32
